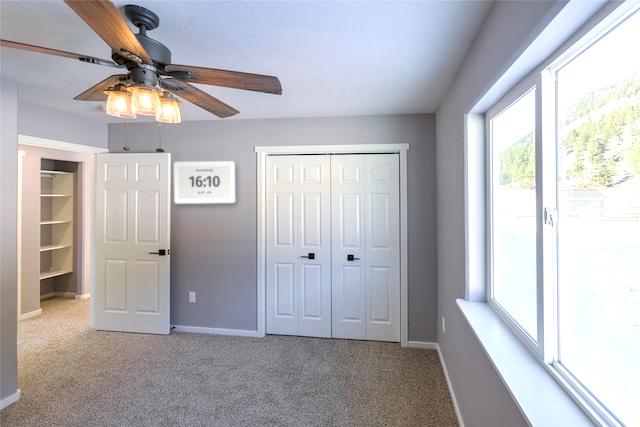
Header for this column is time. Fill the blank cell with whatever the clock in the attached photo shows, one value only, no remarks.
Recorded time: 16:10
